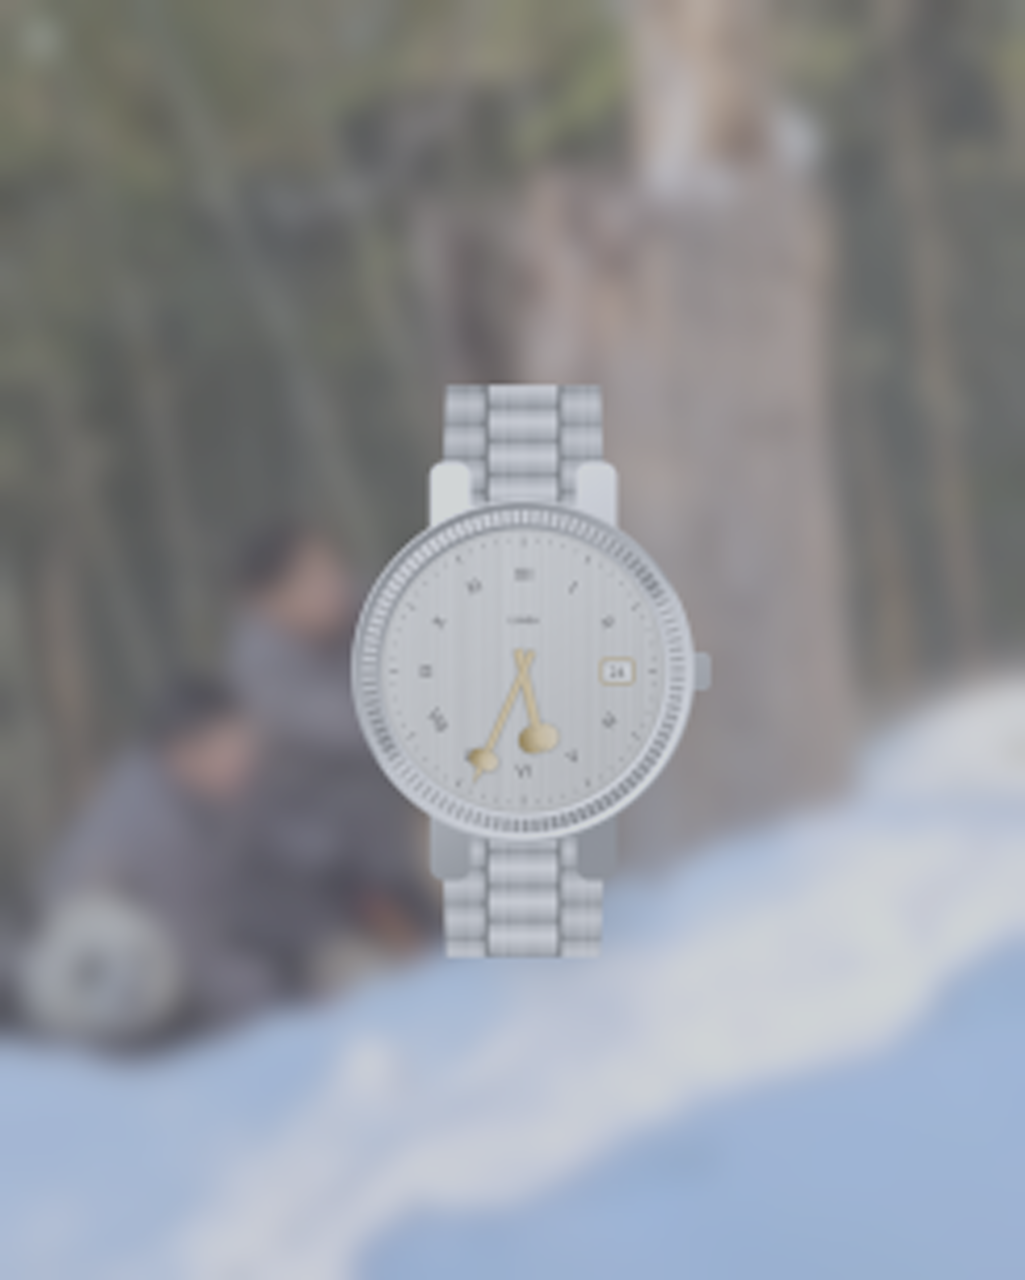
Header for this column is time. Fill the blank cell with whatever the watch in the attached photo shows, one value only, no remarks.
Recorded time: 5:34
